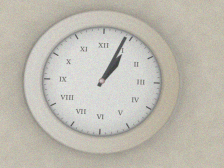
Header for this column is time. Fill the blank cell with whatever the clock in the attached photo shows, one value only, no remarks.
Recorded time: 1:04
